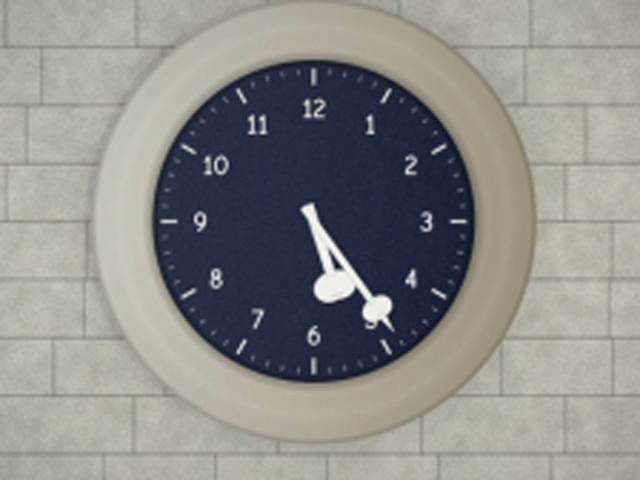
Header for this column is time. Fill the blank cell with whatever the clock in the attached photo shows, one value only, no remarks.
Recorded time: 5:24
